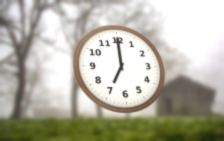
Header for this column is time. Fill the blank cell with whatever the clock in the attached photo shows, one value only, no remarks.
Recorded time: 7:00
